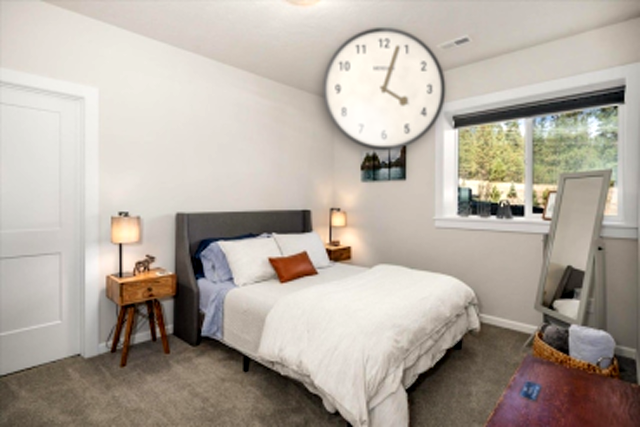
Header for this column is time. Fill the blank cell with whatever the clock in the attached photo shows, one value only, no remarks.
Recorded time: 4:03
